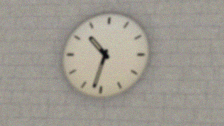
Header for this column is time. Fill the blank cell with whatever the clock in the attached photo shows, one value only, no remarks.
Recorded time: 10:32
